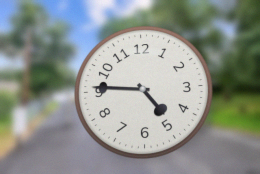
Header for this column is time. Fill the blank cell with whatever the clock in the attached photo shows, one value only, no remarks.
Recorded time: 4:46
